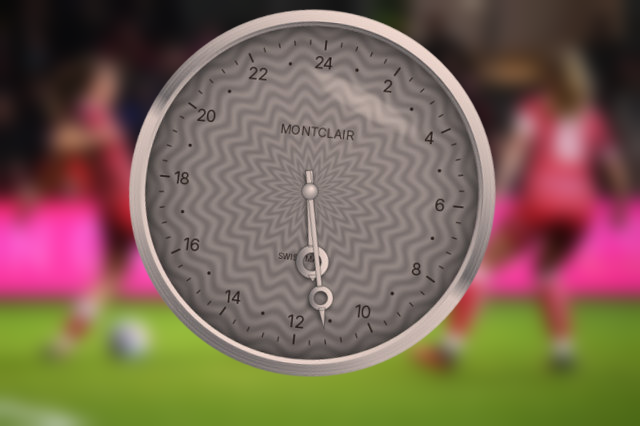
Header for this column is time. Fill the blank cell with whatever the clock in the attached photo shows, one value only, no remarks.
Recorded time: 11:28
